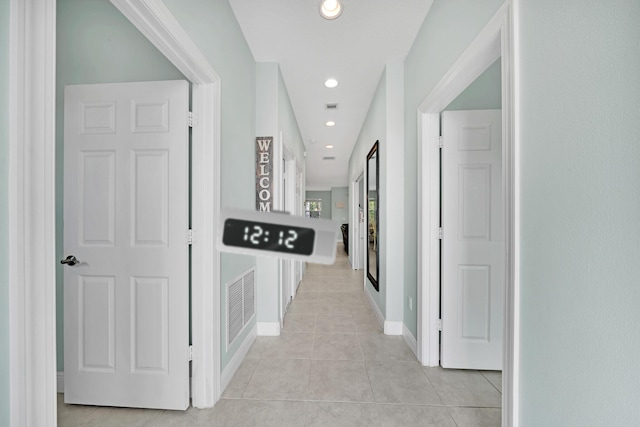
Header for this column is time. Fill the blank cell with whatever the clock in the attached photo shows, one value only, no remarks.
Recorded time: 12:12
